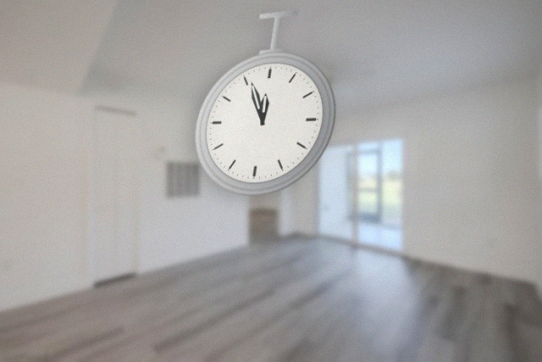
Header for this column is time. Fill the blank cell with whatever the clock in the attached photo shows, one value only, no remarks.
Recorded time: 11:56
